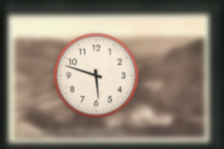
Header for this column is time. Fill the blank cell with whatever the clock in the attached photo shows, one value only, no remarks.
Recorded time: 5:48
